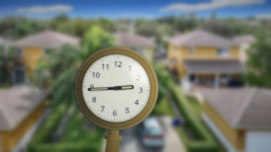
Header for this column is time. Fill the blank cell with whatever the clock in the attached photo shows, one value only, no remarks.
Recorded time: 2:44
